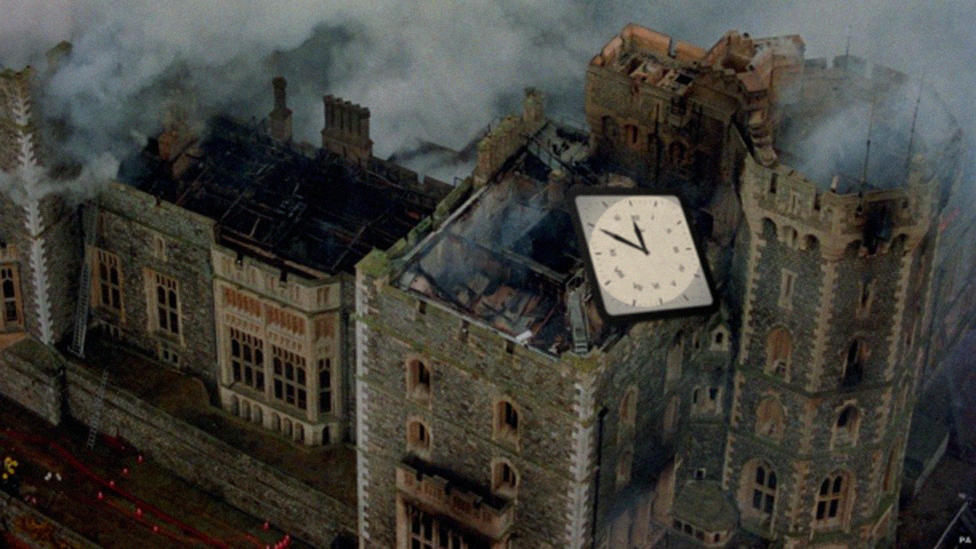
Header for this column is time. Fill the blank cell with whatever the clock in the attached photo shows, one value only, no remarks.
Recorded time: 11:50
